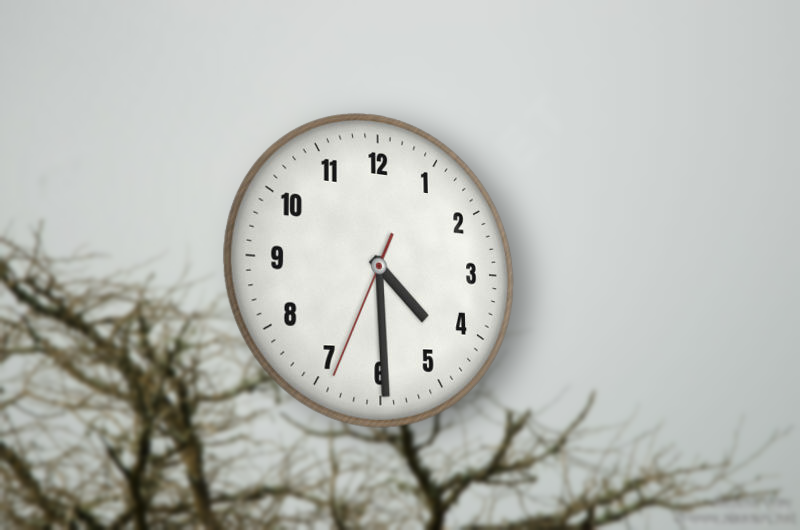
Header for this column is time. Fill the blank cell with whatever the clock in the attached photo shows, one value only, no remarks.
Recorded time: 4:29:34
